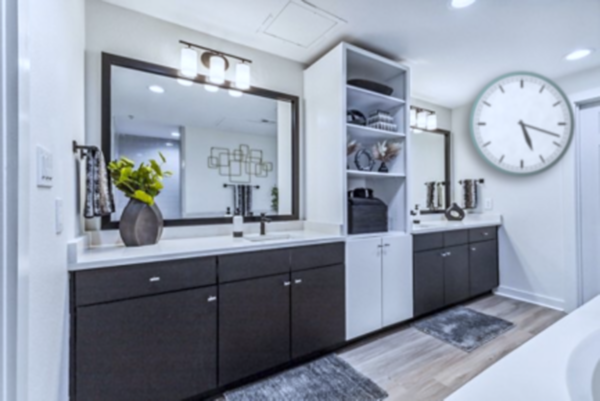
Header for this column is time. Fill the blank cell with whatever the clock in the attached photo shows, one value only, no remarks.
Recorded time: 5:18
